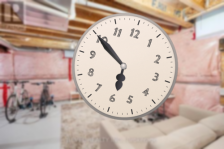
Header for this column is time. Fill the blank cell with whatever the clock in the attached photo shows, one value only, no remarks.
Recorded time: 5:50
